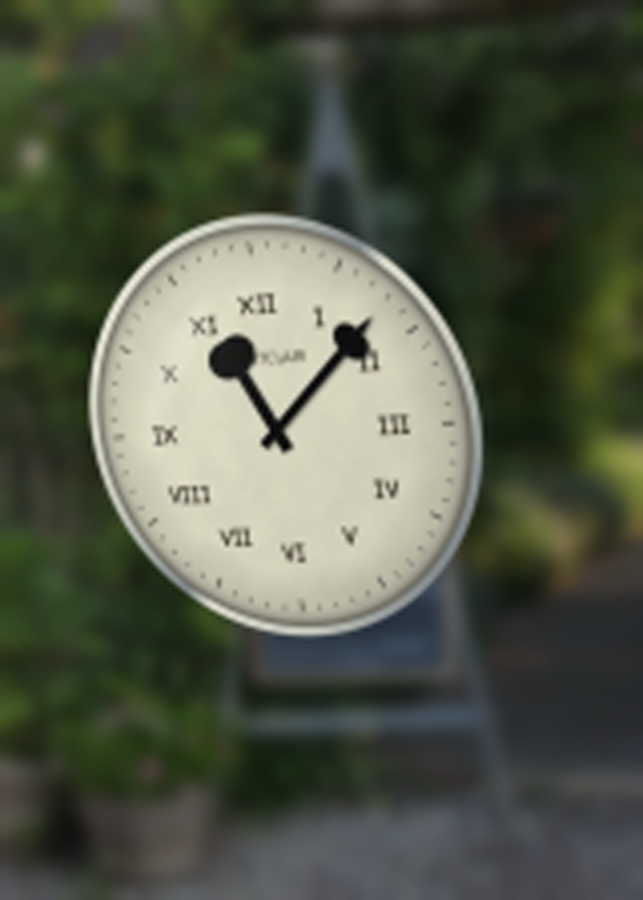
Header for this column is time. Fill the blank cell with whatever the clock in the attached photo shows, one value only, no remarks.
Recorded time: 11:08
